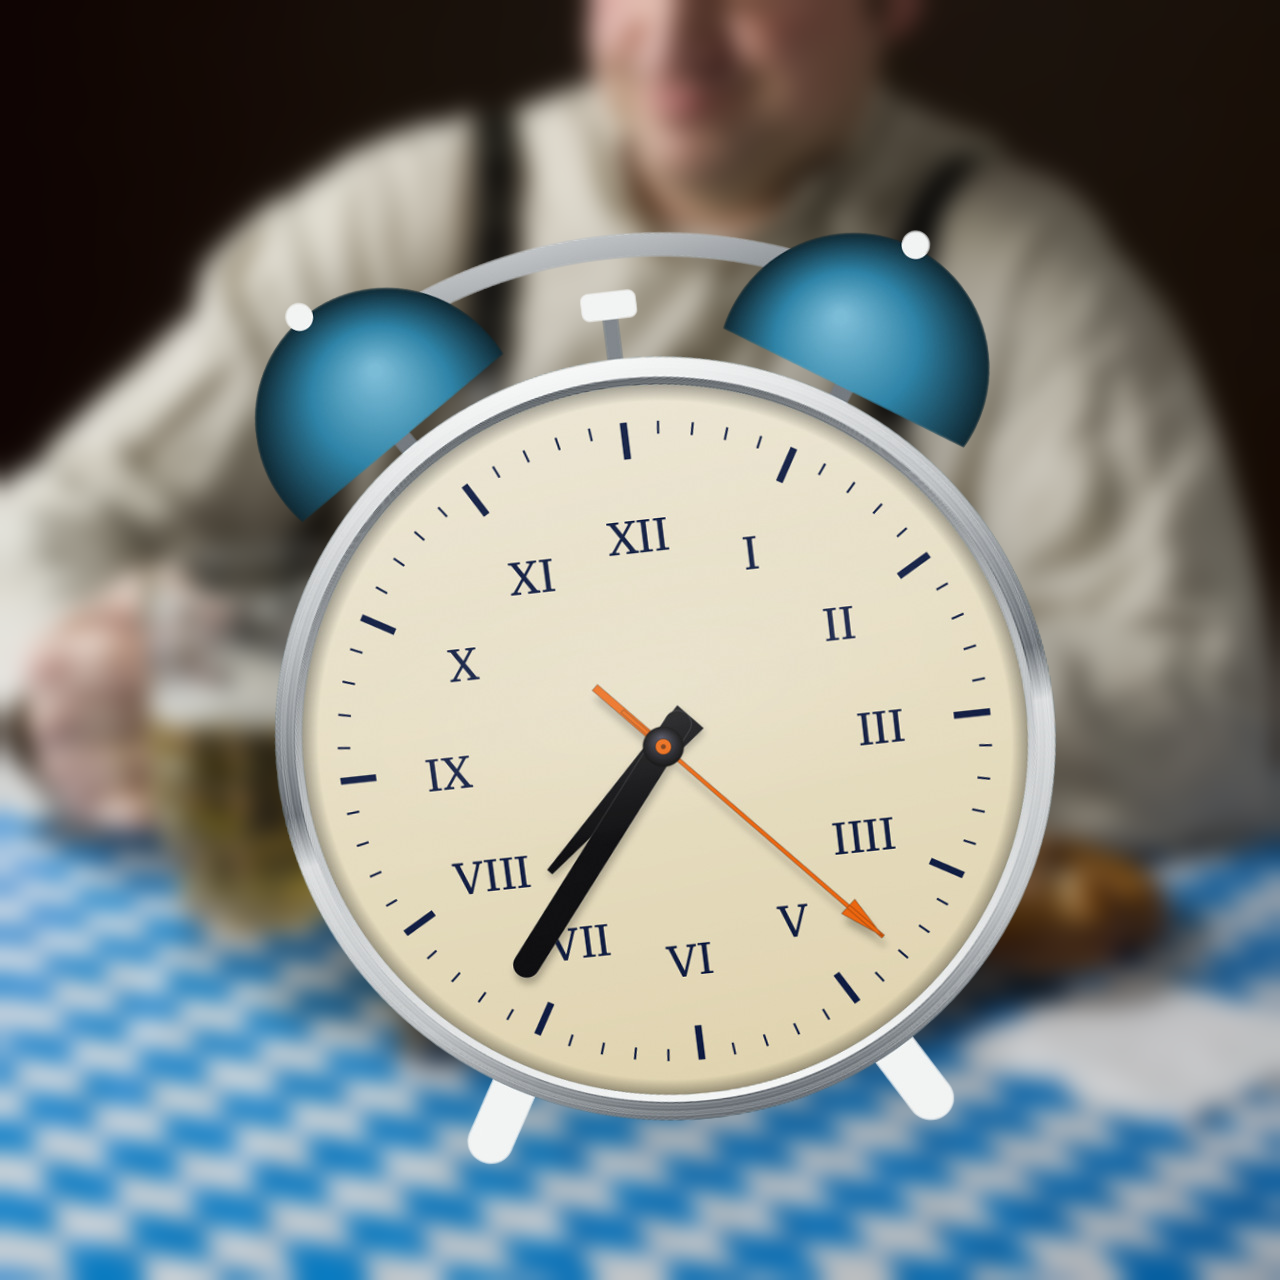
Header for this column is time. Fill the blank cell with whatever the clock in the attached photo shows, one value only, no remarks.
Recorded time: 7:36:23
